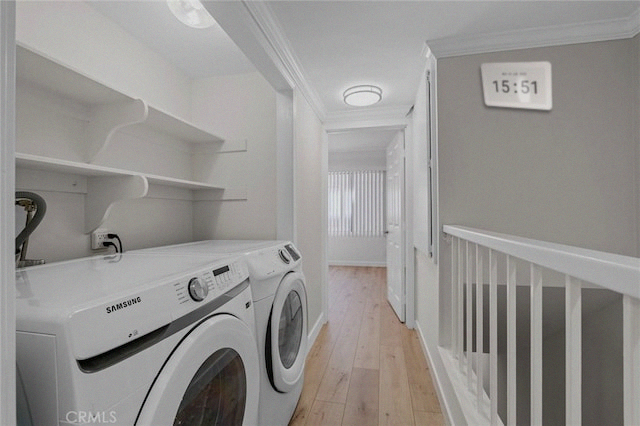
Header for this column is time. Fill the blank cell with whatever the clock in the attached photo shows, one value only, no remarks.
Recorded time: 15:51
